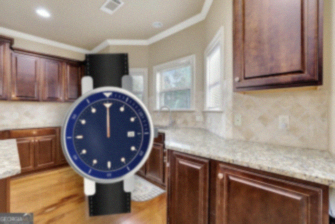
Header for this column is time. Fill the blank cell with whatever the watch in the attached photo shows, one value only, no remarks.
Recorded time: 12:00
